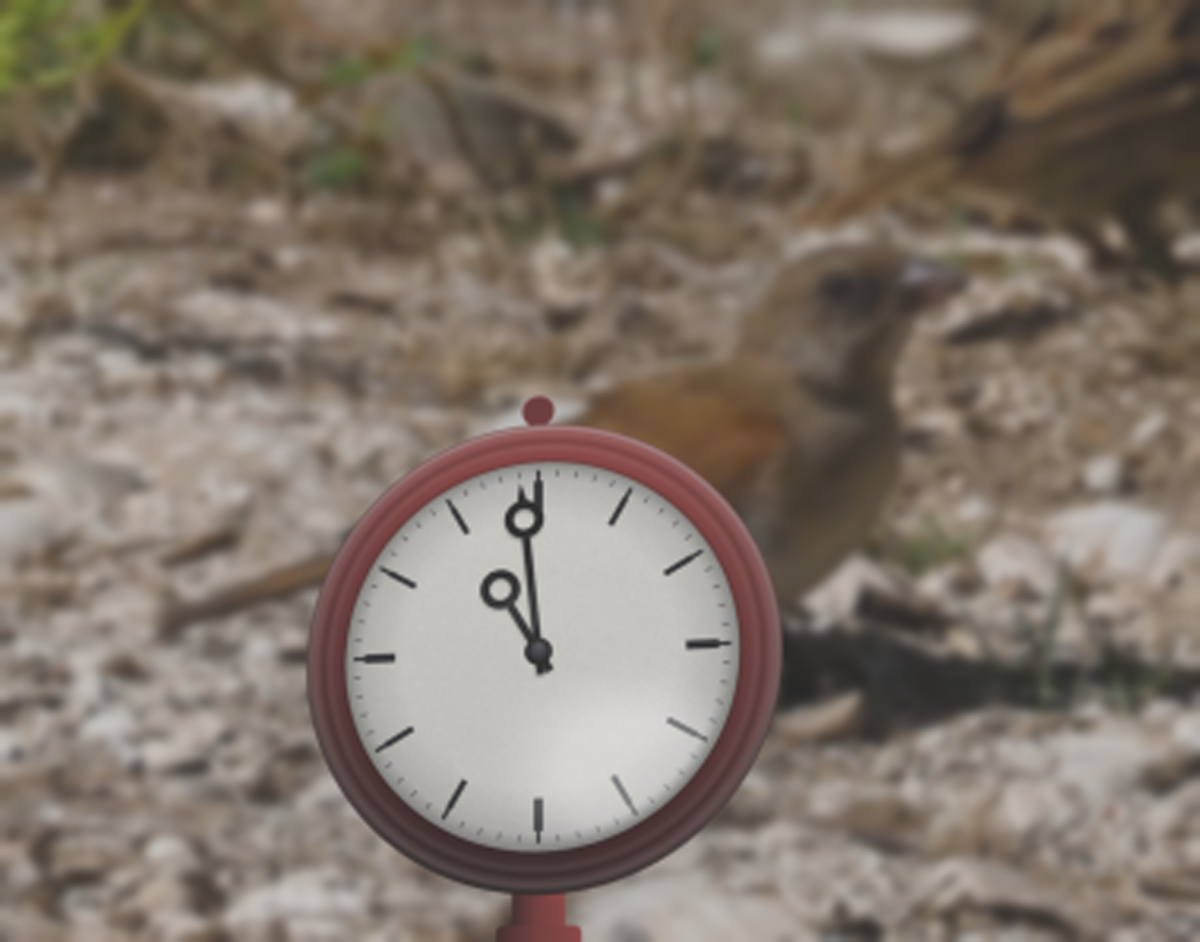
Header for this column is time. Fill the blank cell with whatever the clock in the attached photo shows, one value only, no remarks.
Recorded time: 10:59
